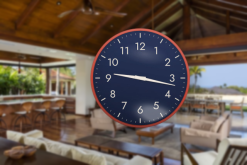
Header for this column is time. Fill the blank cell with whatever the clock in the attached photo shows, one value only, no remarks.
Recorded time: 9:17
